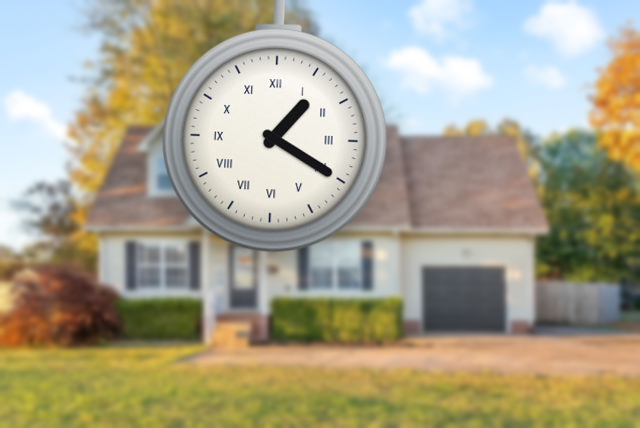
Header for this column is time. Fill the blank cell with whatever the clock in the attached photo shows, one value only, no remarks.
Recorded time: 1:20
